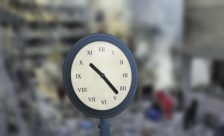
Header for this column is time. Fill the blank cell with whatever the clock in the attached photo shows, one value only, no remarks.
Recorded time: 10:23
